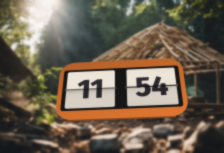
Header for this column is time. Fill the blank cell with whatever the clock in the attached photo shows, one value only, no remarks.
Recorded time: 11:54
